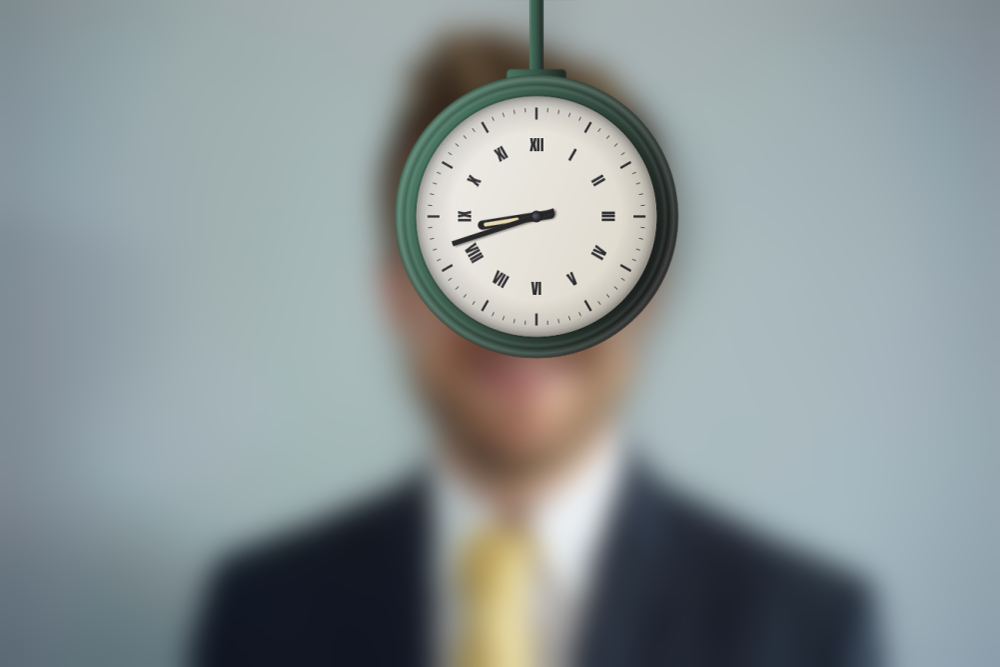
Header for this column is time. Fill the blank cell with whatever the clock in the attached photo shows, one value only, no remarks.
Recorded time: 8:42
